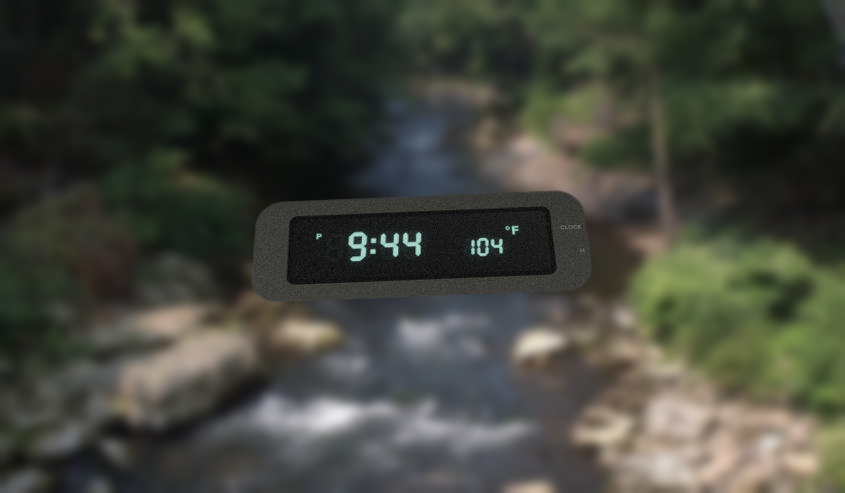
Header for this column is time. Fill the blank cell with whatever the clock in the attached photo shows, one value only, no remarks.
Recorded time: 9:44
